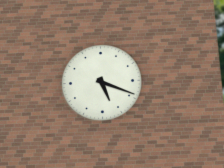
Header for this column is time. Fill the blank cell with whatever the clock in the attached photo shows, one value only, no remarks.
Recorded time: 5:19
